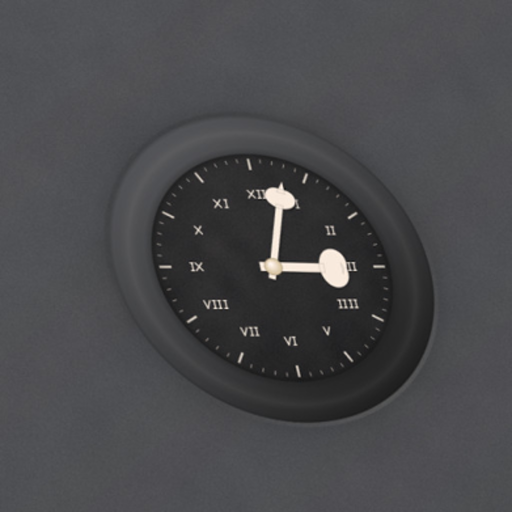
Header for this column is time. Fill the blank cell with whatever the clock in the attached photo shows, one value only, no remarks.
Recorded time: 3:03
